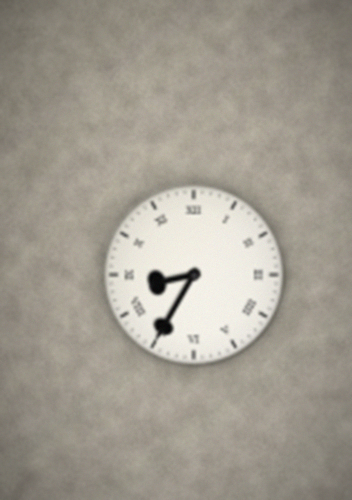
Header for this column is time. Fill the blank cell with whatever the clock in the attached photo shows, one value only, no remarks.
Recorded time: 8:35
